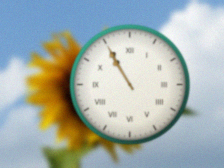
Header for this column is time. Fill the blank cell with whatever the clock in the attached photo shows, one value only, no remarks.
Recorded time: 10:55
